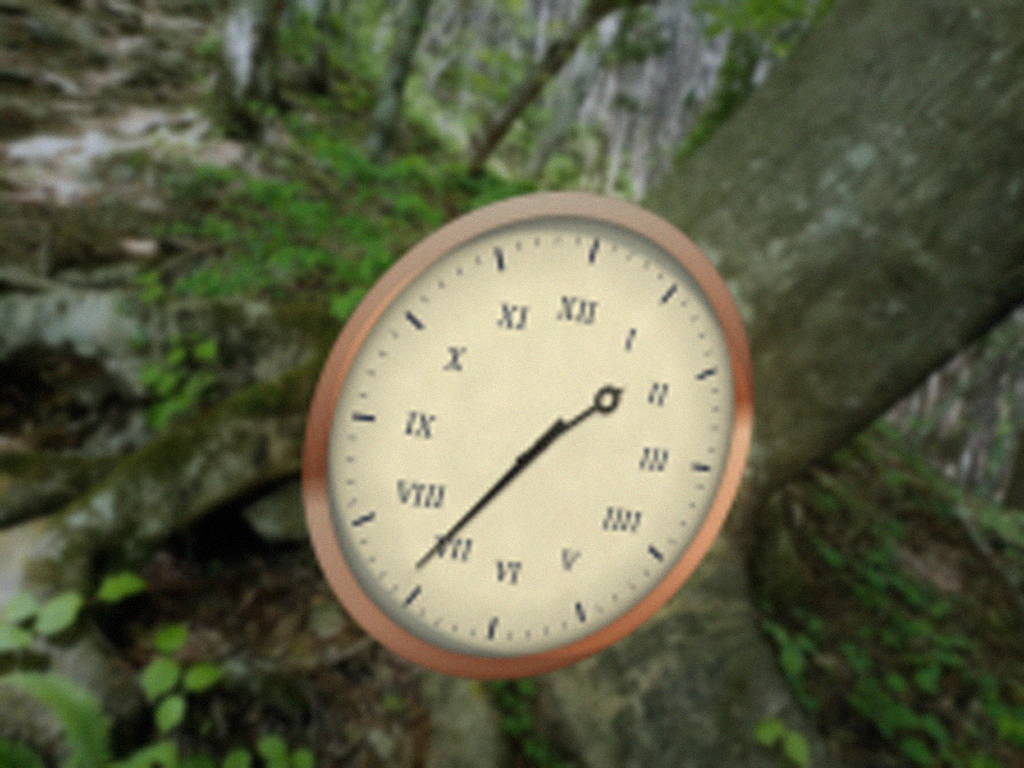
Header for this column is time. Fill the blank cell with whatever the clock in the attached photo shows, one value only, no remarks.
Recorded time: 1:36
